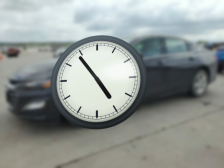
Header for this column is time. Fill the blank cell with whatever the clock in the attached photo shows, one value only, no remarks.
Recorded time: 4:54
